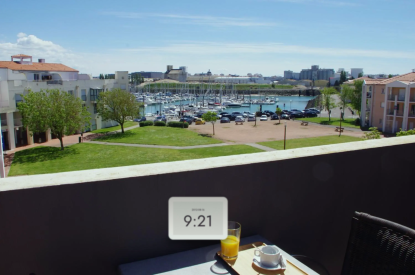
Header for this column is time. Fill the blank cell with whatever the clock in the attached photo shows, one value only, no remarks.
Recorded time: 9:21
